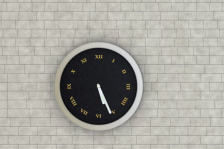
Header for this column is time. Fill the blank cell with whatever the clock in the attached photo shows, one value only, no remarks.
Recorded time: 5:26
